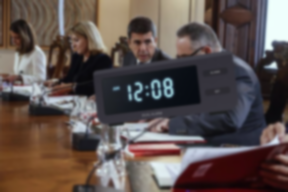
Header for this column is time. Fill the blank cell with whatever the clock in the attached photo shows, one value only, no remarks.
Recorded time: 12:08
